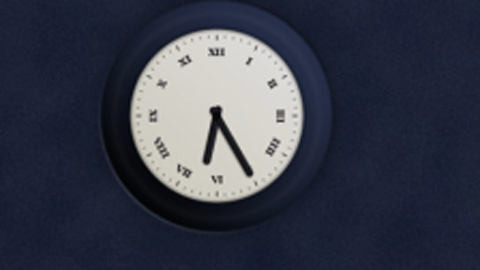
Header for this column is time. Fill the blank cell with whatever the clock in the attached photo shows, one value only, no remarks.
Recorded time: 6:25
